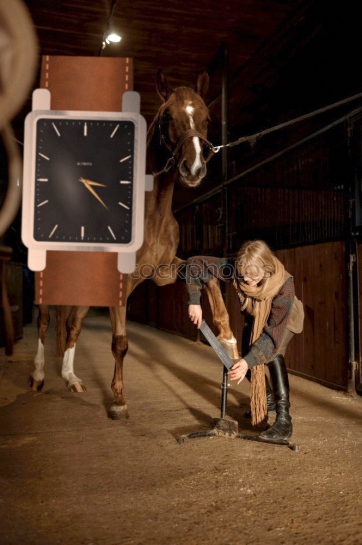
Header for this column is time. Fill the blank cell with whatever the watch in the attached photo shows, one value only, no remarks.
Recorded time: 3:23
